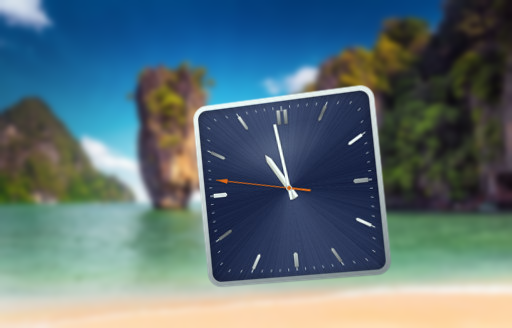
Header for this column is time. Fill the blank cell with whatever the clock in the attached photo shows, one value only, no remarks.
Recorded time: 10:58:47
